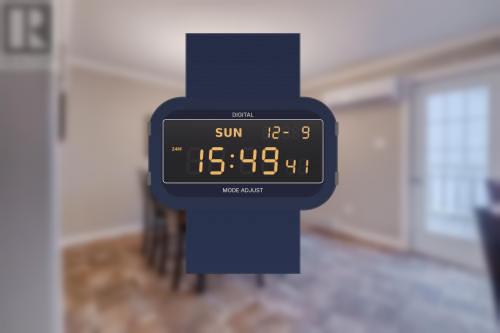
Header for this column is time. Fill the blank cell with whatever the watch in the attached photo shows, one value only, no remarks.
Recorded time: 15:49:41
